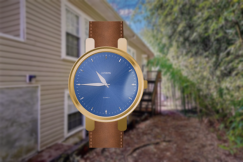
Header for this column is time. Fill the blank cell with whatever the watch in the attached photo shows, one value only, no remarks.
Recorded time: 10:45
